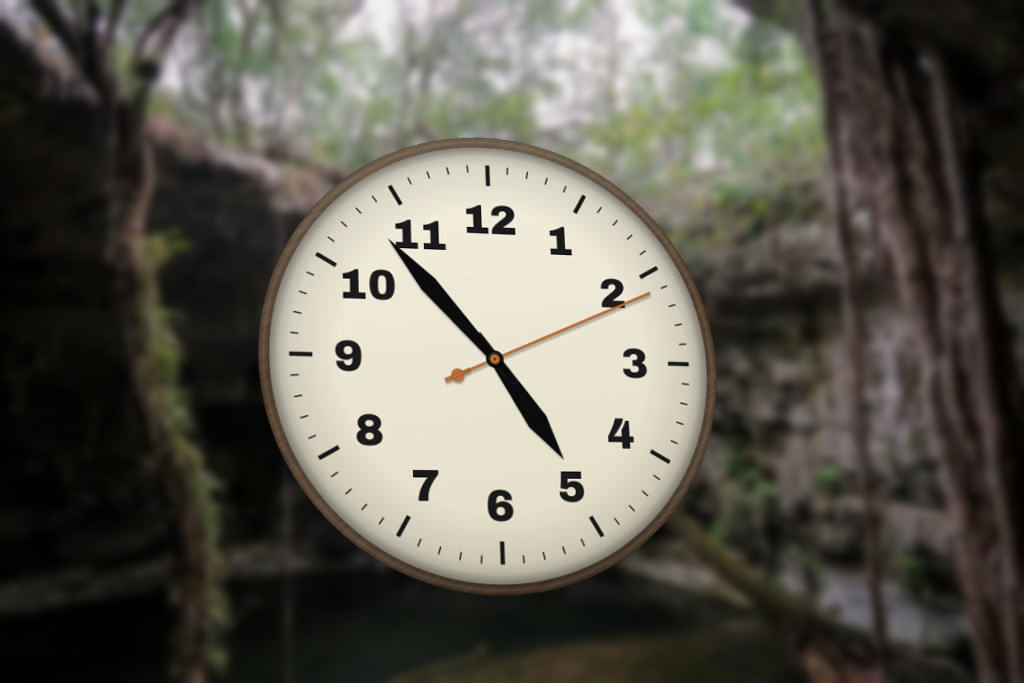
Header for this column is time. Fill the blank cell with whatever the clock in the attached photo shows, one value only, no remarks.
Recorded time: 4:53:11
